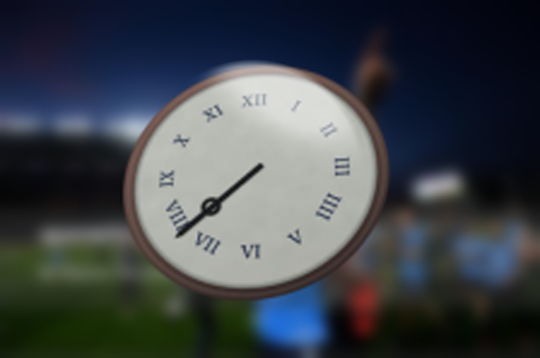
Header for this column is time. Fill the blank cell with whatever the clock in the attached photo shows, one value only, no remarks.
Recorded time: 7:38
